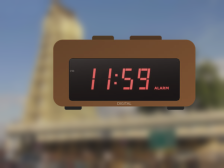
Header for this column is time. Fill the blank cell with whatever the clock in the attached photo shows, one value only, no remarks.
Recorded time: 11:59
